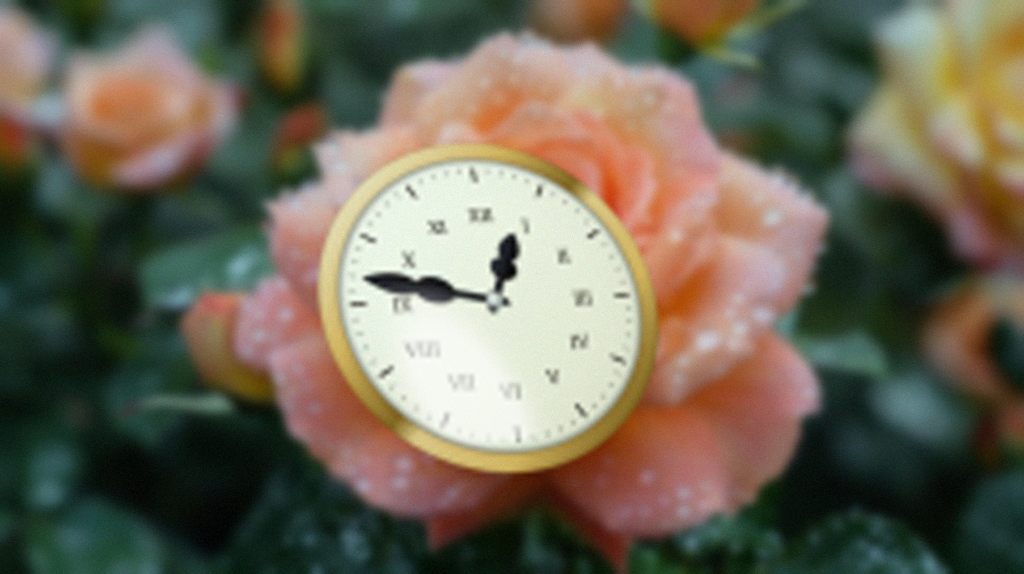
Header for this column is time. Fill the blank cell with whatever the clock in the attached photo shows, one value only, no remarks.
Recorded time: 12:47
